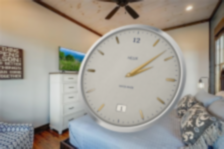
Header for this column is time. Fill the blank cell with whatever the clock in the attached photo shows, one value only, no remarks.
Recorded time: 2:08
